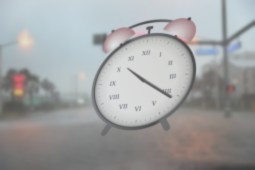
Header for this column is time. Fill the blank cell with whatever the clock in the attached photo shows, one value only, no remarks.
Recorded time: 10:21
